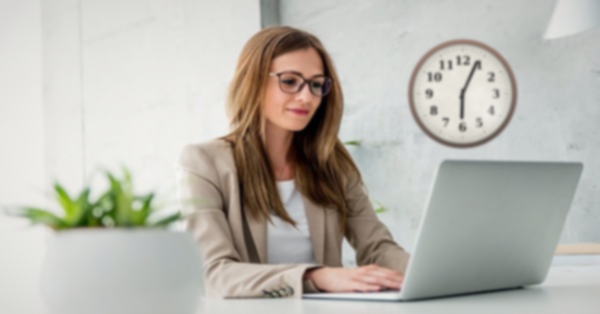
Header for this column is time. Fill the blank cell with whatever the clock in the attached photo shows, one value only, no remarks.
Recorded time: 6:04
